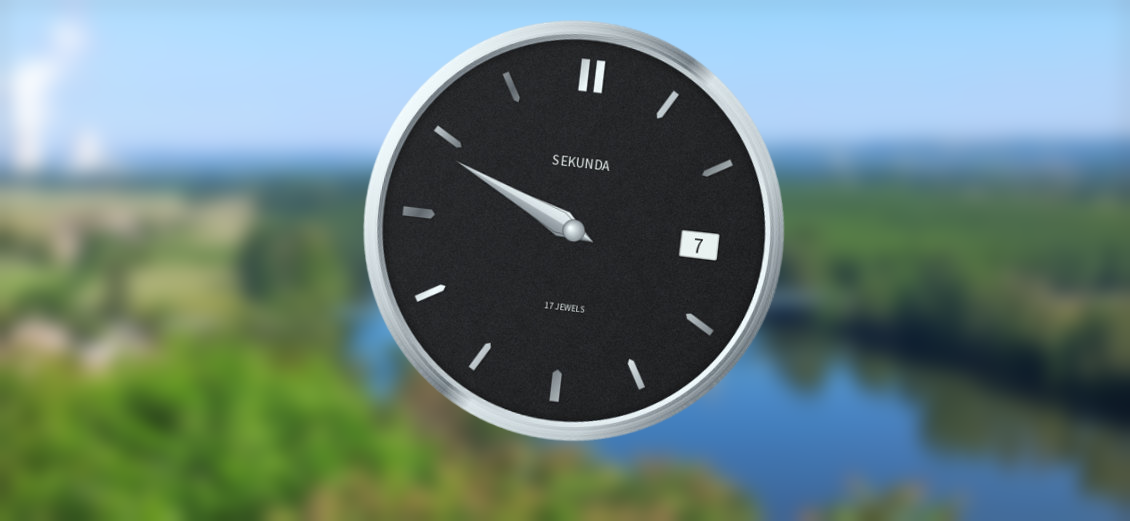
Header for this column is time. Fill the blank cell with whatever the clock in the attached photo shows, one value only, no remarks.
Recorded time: 9:49
